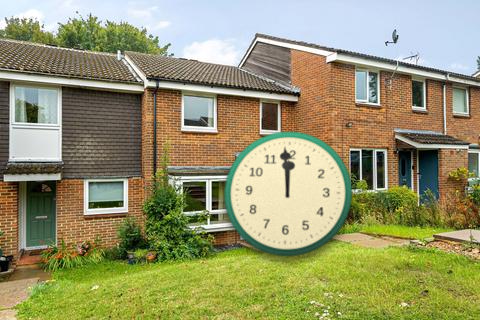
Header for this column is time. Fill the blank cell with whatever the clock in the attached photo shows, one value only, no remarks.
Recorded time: 11:59
